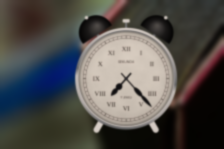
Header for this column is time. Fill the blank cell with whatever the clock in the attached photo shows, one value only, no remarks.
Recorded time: 7:23
